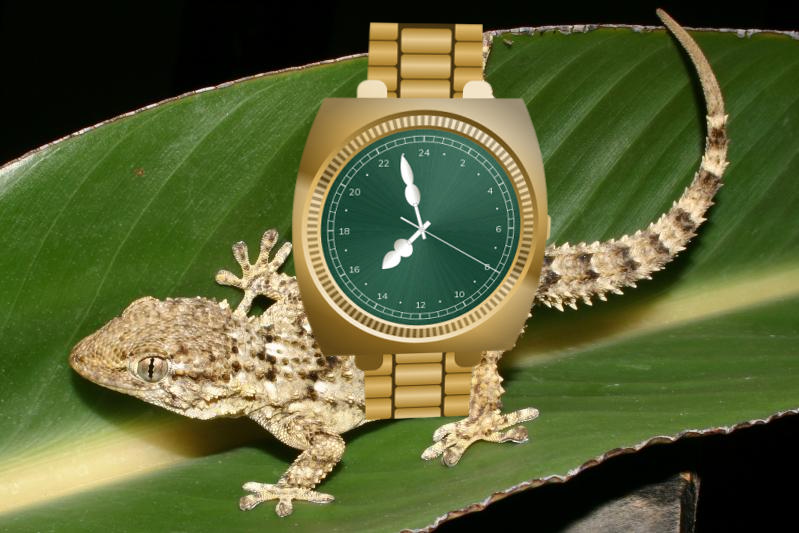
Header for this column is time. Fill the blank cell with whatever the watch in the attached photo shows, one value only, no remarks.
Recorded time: 14:57:20
